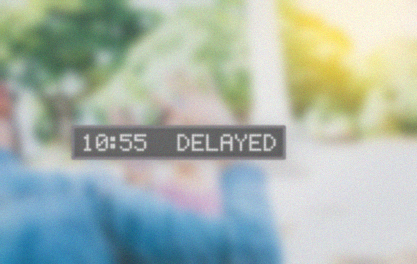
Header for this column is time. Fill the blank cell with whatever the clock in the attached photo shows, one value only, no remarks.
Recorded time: 10:55
